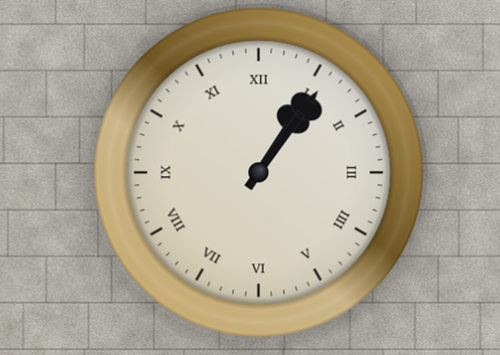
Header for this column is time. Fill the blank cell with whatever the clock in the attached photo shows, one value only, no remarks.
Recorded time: 1:06
